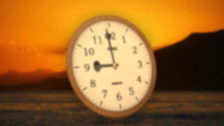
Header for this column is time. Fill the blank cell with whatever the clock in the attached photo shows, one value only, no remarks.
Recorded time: 8:59
